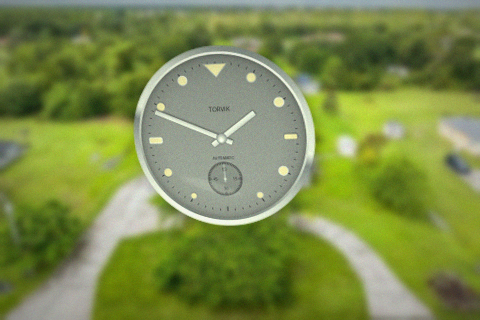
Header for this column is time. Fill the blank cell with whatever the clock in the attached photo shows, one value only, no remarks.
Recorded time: 1:49
